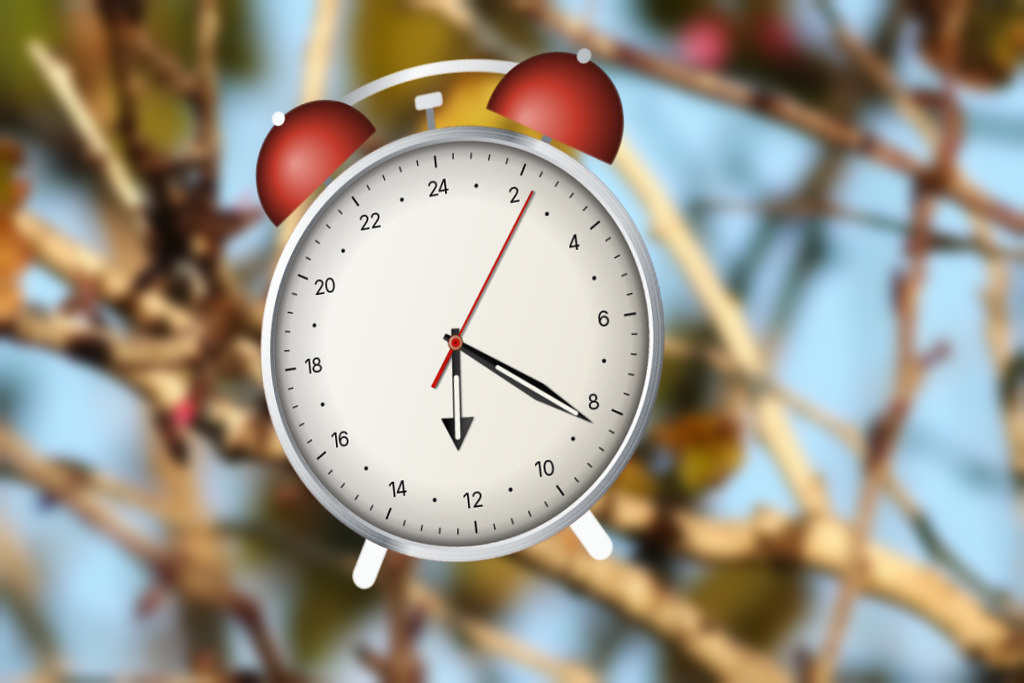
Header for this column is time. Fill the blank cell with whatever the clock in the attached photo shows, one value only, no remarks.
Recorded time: 12:21:06
